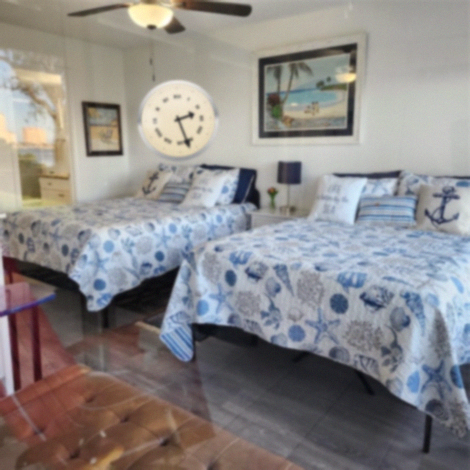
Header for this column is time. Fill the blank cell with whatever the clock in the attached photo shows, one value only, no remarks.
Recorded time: 2:27
